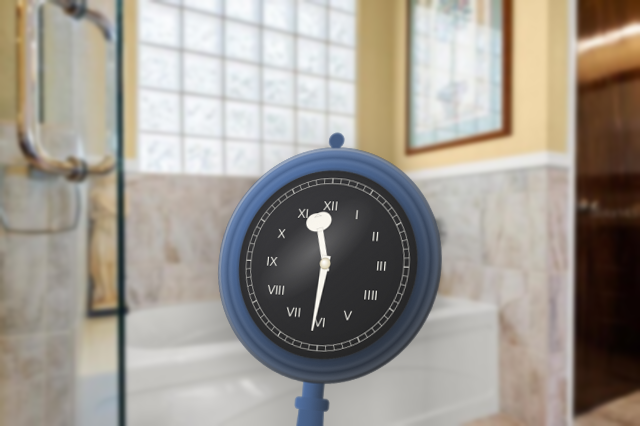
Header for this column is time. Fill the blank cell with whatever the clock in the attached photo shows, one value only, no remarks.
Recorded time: 11:31
